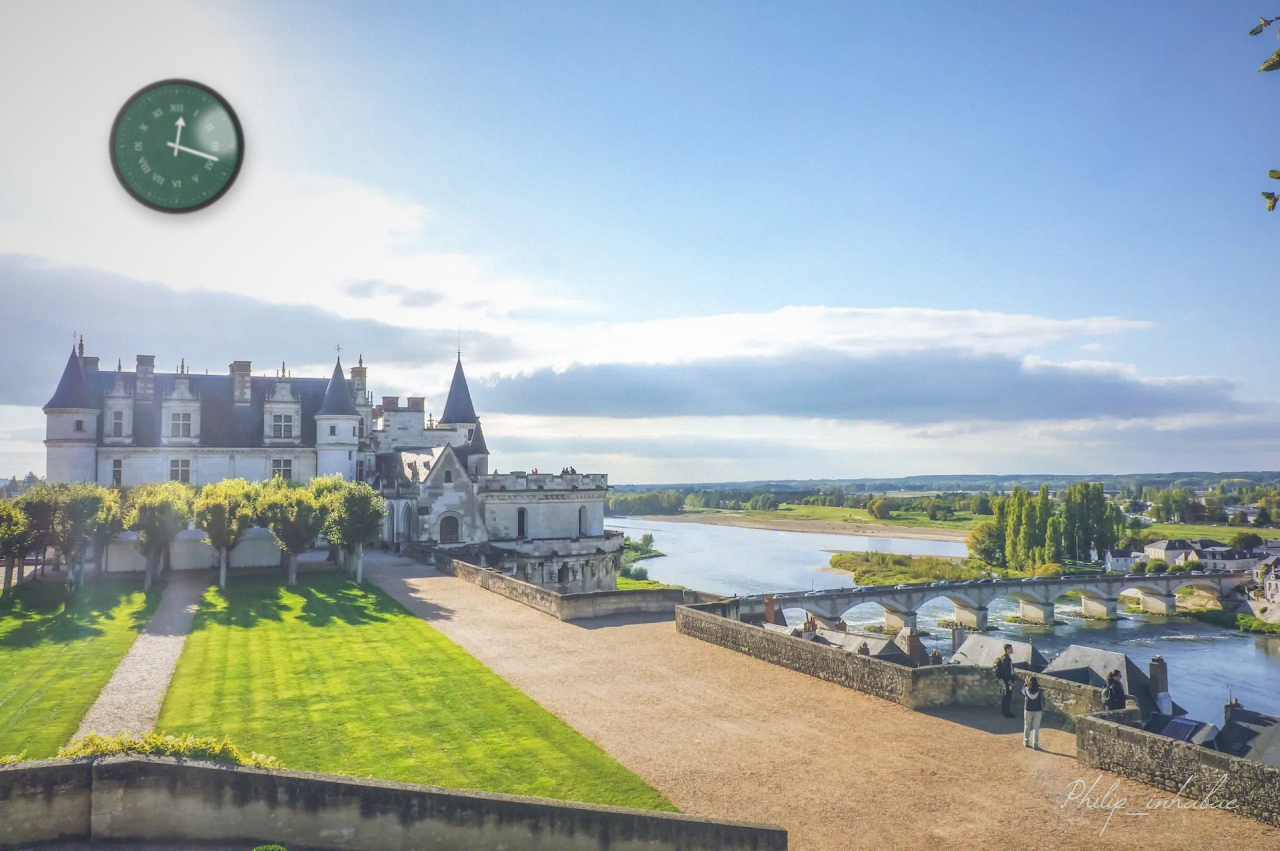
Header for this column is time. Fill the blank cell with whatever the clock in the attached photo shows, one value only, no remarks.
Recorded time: 12:18
